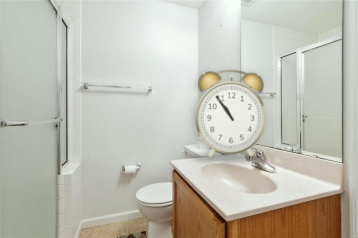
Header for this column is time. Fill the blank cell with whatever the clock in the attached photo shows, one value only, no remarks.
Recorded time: 10:54
